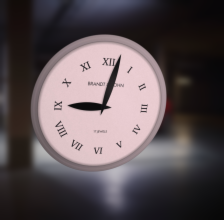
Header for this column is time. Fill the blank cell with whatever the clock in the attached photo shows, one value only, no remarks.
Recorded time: 9:02
